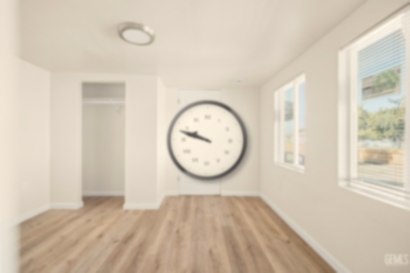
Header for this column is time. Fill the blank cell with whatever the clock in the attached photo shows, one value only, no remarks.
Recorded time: 9:48
